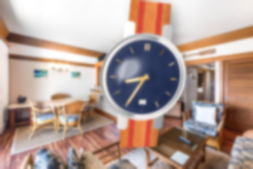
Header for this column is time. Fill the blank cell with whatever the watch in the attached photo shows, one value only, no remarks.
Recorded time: 8:35
